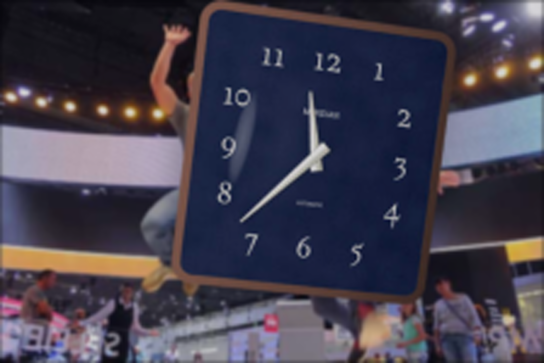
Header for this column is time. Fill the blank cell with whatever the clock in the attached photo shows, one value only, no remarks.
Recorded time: 11:37
